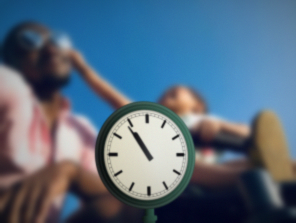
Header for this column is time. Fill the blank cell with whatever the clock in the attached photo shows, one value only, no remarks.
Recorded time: 10:54
